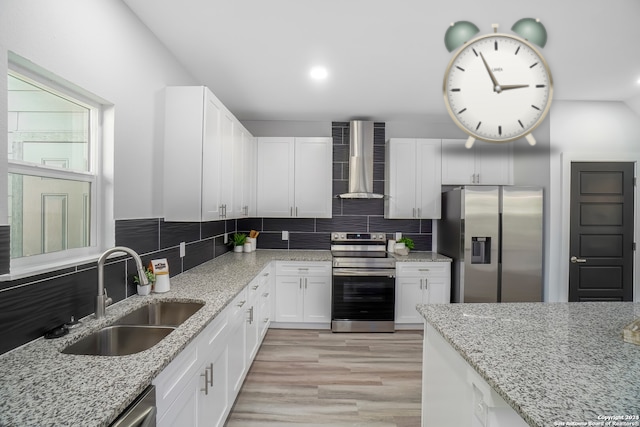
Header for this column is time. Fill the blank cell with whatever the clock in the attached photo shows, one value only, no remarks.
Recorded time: 2:56
